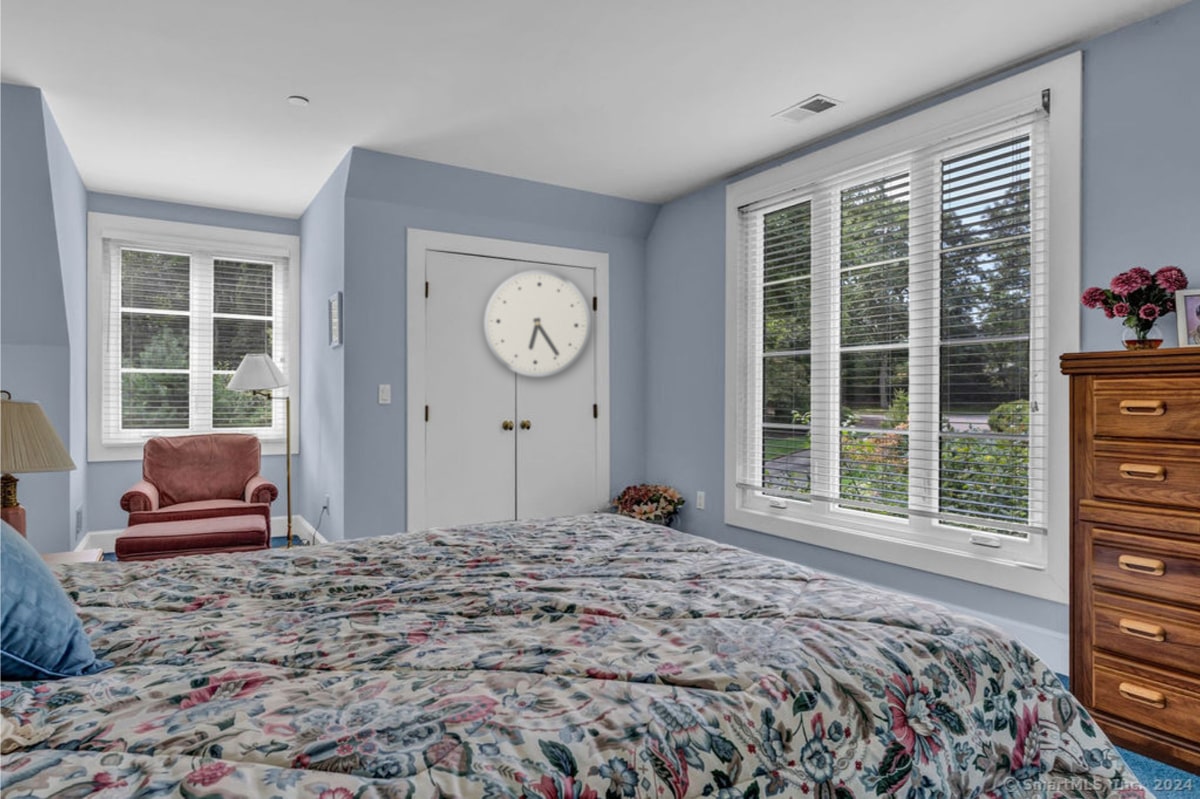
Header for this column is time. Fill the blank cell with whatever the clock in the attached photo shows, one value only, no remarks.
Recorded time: 6:24
